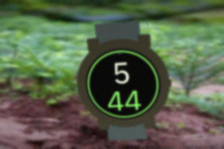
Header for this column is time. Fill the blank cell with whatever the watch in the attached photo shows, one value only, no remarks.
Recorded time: 5:44
